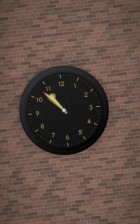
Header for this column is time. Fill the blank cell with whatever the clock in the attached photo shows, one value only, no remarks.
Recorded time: 10:53
